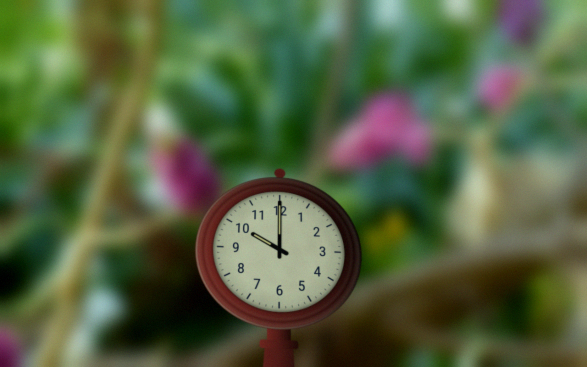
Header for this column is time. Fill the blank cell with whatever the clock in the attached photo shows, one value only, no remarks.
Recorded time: 10:00
